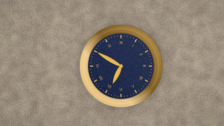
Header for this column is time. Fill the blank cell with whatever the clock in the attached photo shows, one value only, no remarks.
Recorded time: 6:50
